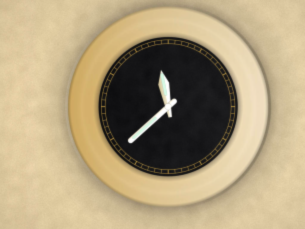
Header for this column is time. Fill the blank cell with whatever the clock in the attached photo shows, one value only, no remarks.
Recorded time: 11:38
